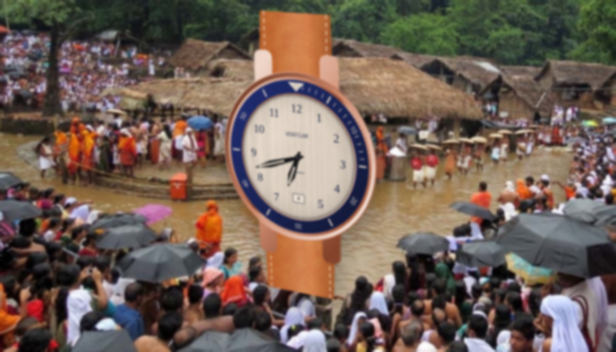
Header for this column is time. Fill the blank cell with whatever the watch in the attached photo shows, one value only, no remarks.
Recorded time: 6:42
